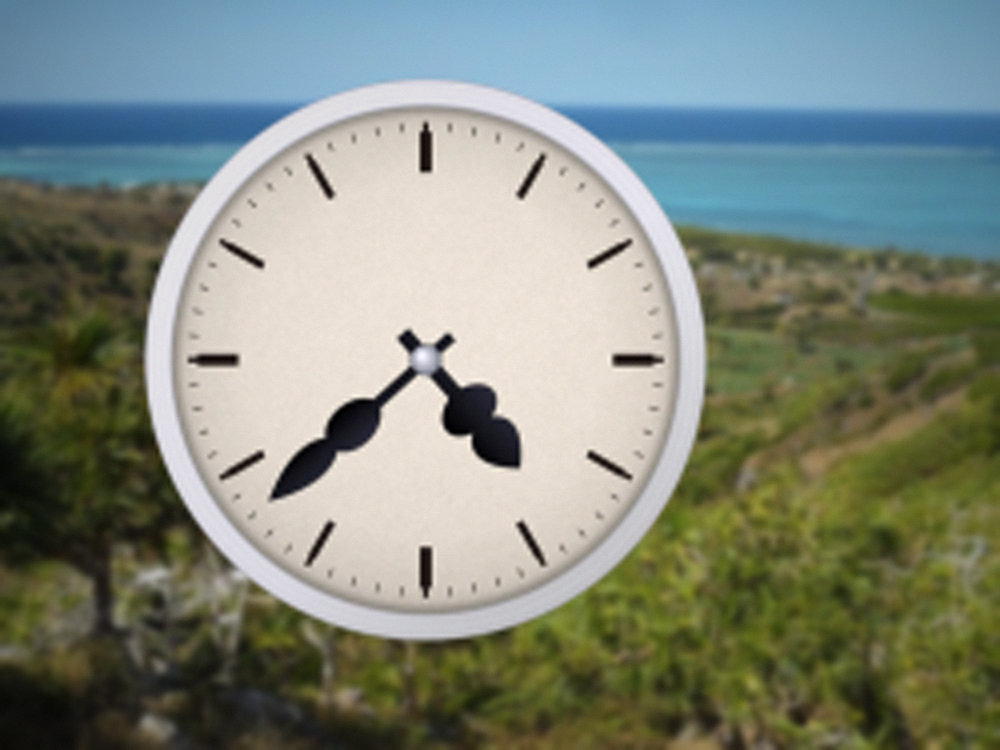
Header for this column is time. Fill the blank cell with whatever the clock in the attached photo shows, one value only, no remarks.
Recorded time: 4:38
